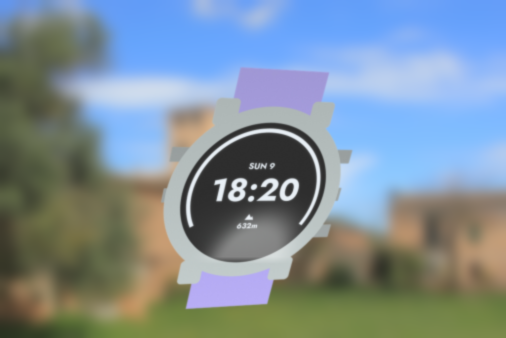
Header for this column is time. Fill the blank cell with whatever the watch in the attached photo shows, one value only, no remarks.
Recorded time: 18:20
